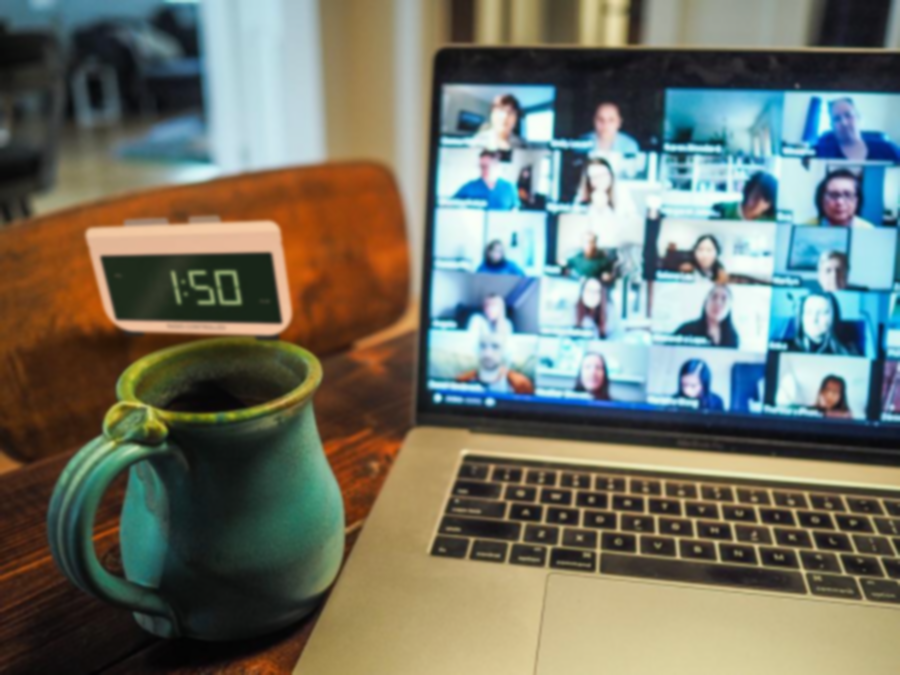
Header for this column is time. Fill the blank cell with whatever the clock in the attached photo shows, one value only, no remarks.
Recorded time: 1:50
